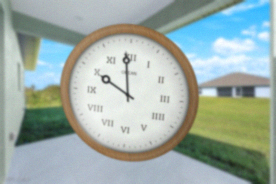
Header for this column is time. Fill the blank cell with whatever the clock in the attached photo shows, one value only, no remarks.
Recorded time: 9:59
